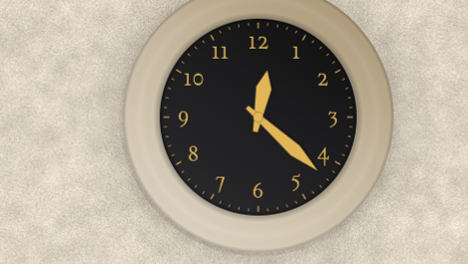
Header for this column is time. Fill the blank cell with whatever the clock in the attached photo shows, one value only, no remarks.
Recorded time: 12:22
